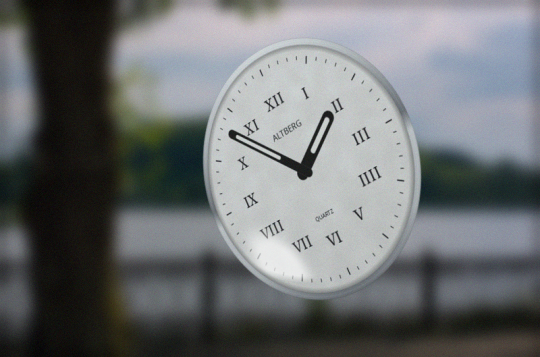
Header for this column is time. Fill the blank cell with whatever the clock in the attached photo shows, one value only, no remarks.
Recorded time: 1:53
